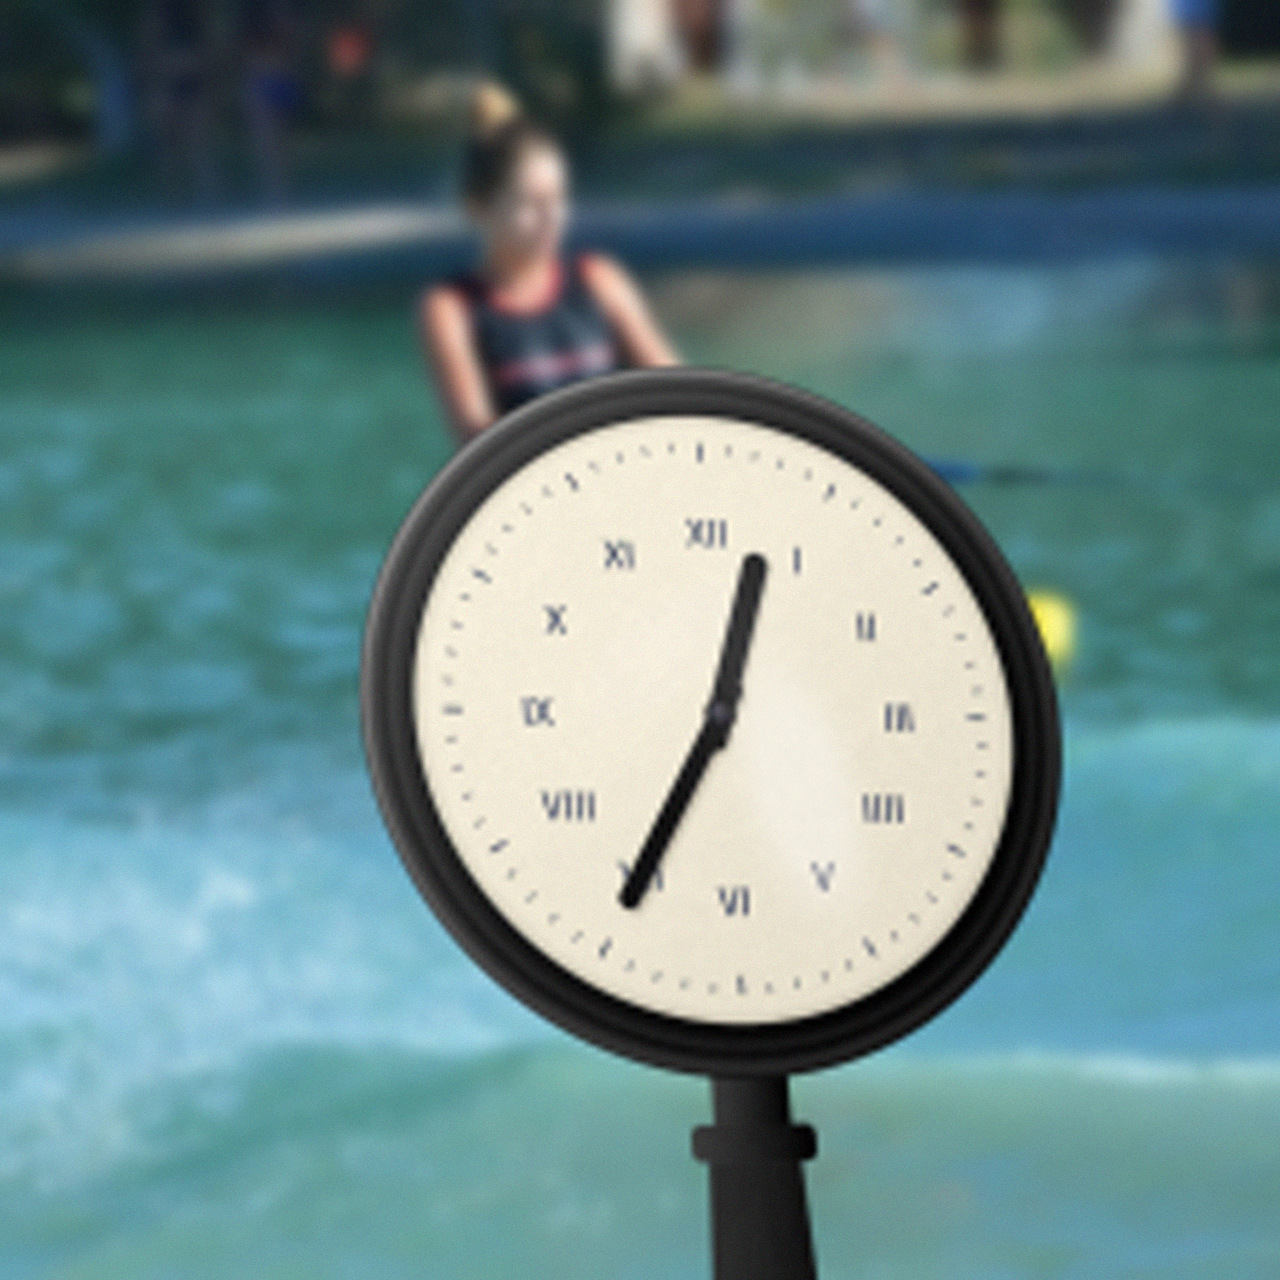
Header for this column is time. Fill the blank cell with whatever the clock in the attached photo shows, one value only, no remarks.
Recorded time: 12:35
